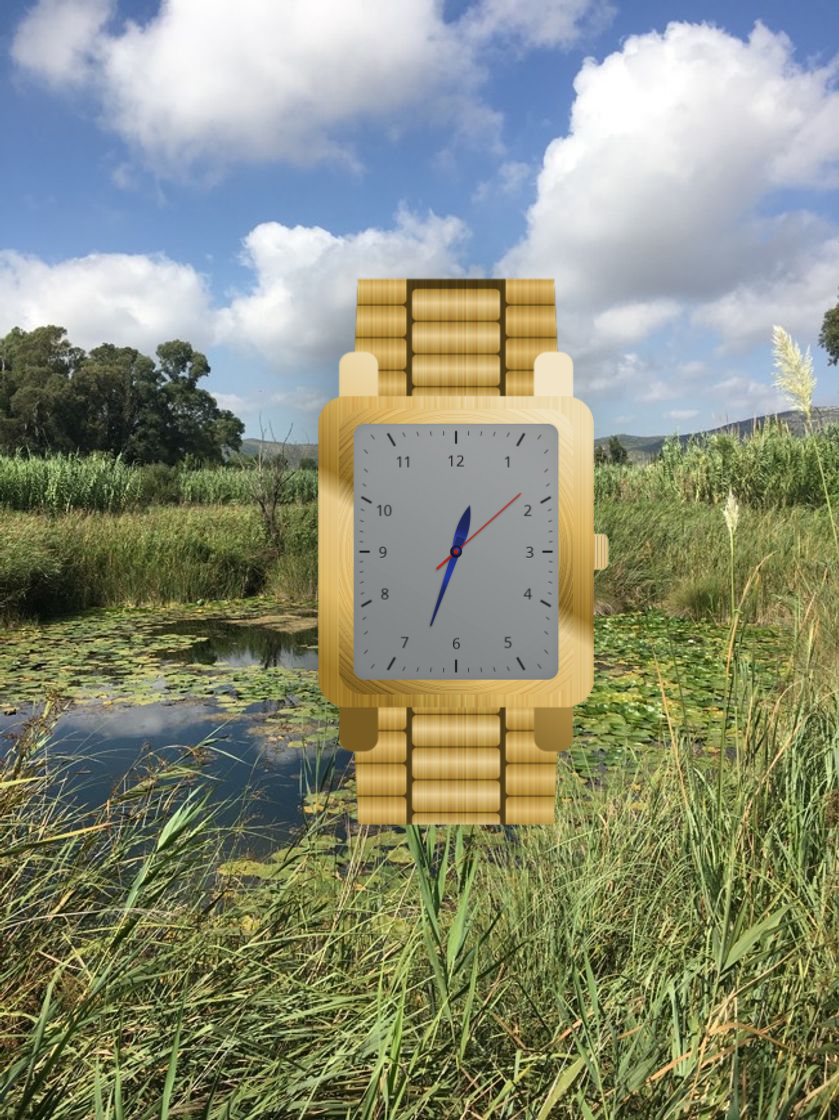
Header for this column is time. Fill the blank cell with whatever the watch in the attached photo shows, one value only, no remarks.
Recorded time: 12:33:08
